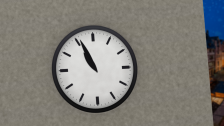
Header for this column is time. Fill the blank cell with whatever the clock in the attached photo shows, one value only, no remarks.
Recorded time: 10:56
